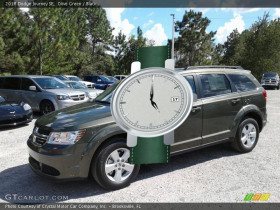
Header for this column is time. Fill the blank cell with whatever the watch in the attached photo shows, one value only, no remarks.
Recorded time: 5:00
